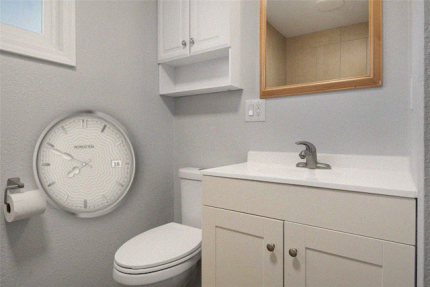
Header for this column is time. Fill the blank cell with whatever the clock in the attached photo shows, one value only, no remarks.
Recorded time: 7:49
